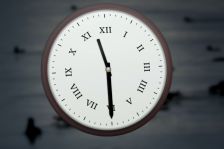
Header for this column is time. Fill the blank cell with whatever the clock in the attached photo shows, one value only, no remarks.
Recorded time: 11:30
